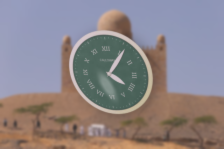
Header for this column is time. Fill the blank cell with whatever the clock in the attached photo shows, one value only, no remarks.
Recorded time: 4:06
